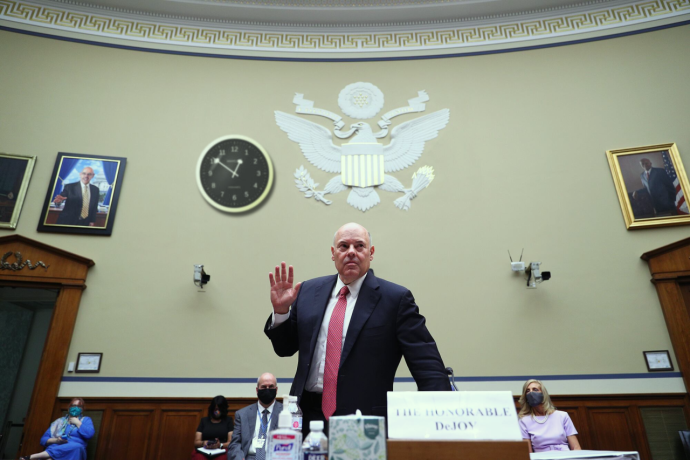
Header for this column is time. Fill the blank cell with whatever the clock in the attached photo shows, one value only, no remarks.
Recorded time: 12:51
